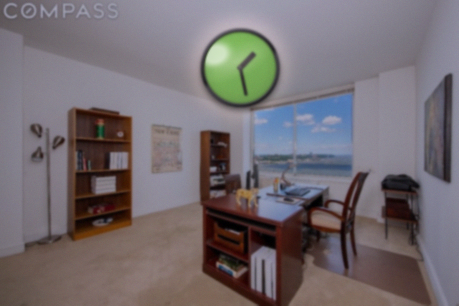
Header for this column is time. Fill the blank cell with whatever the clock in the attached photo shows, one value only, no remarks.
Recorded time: 1:28
